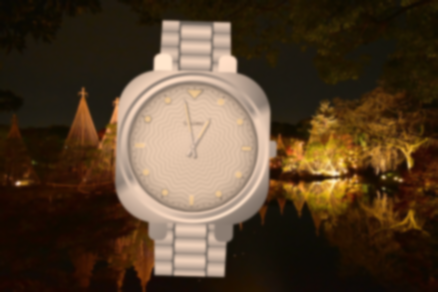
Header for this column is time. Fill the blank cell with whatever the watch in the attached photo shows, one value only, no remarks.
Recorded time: 12:58
